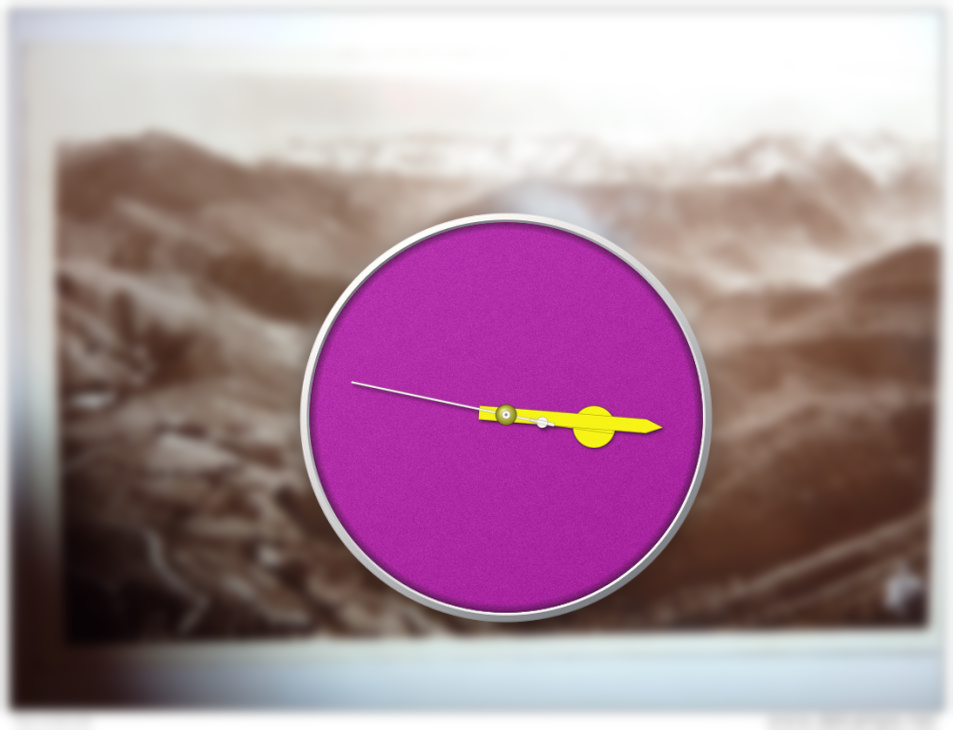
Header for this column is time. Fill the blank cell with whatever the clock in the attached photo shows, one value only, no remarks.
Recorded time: 3:15:47
